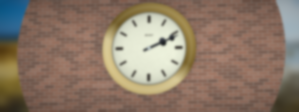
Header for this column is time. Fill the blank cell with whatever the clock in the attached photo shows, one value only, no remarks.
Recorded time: 2:11
